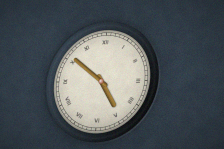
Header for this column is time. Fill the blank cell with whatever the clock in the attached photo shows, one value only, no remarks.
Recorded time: 4:51
